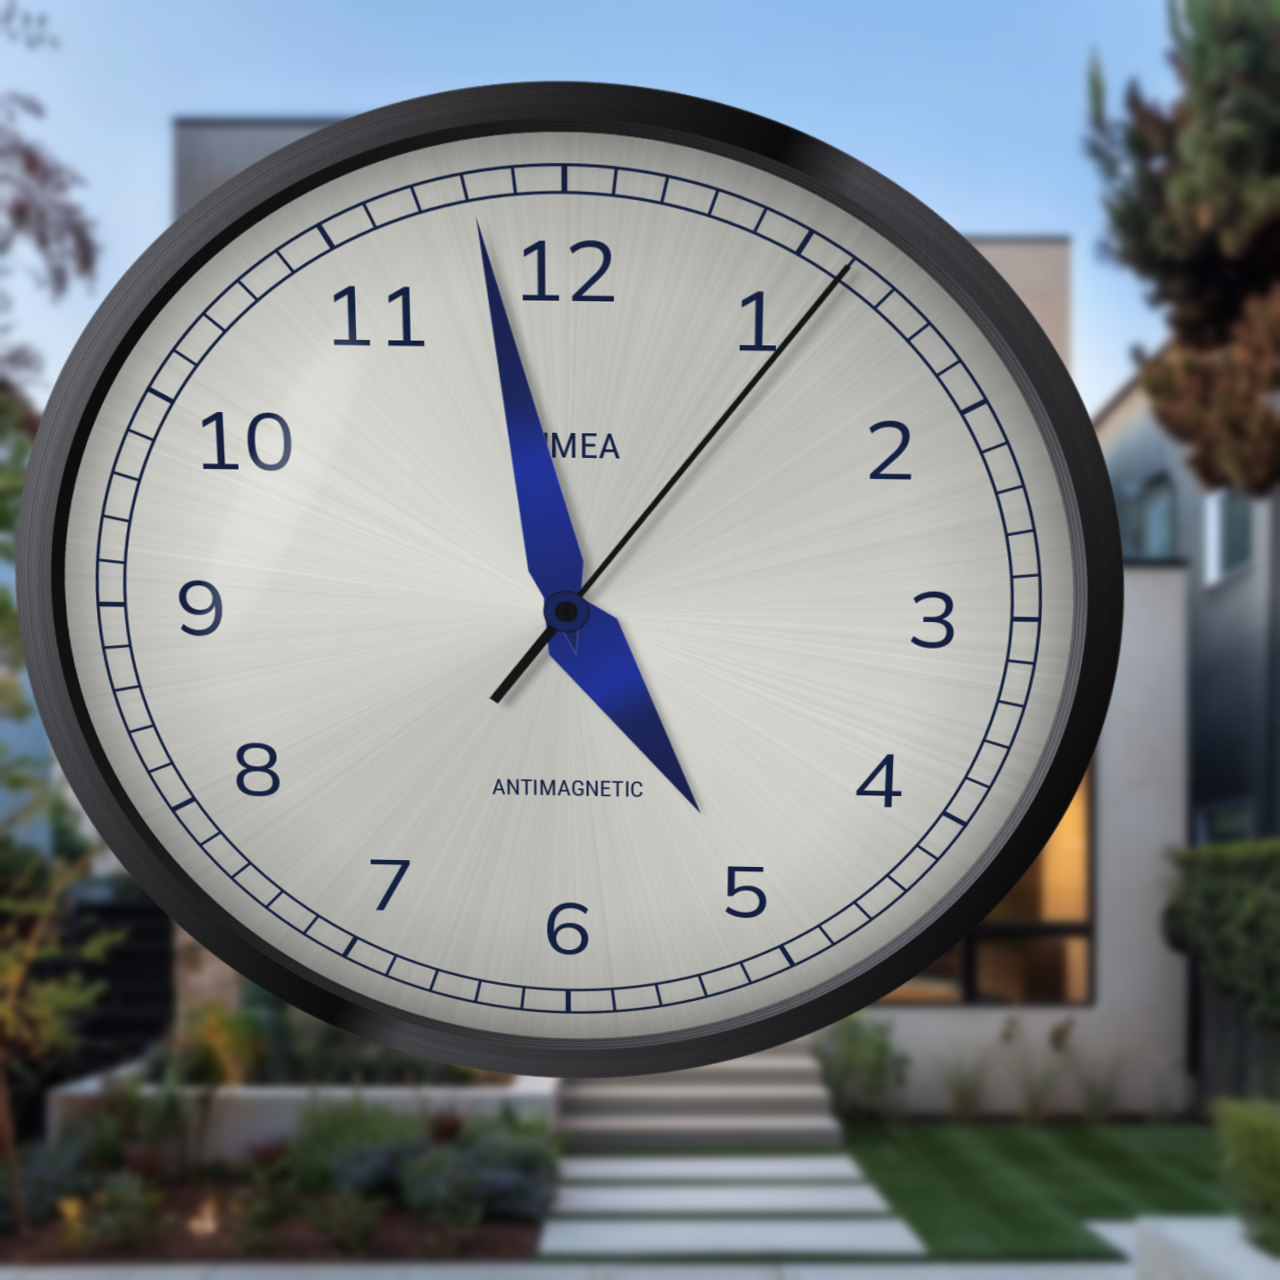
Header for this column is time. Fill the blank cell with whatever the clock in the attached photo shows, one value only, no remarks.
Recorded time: 4:58:06
